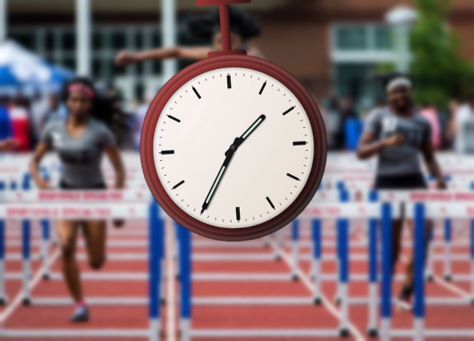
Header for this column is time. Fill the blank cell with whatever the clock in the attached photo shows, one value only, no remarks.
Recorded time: 1:35
